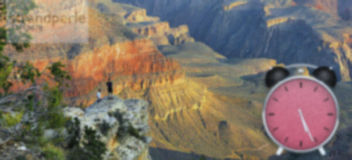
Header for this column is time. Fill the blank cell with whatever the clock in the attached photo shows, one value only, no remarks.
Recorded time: 5:26
